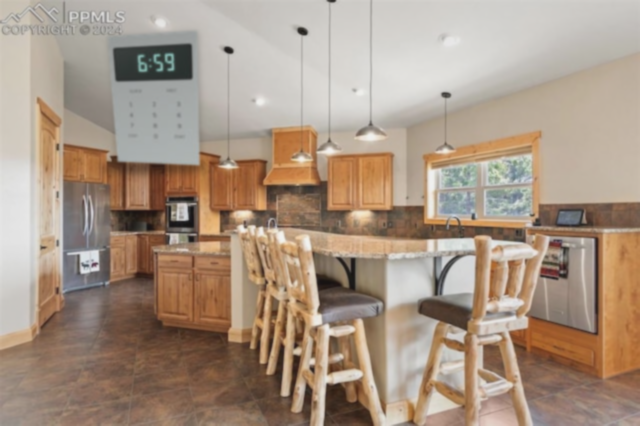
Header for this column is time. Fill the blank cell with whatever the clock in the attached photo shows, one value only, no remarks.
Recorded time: 6:59
